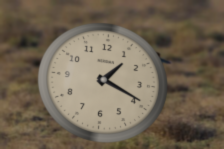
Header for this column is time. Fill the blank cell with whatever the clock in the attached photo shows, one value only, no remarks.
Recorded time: 1:19
